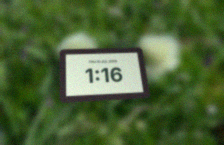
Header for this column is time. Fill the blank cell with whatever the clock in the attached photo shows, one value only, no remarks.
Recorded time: 1:16
